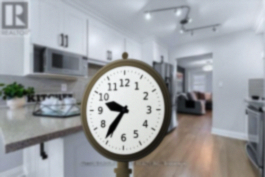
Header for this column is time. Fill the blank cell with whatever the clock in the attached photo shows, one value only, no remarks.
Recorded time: 9:36
